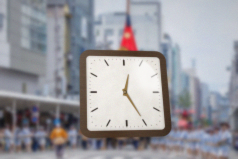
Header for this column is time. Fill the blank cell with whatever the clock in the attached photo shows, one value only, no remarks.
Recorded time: 12:25
